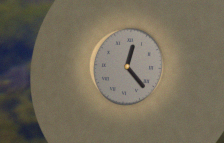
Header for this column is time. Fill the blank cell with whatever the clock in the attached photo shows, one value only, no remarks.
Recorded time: 12:22
